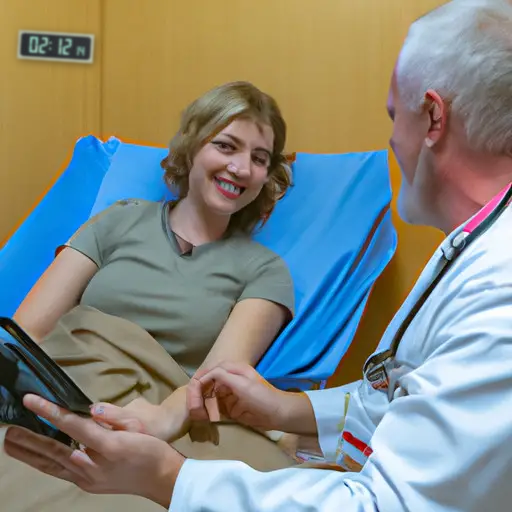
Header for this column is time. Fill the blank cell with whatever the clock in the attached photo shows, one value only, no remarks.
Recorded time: 2:12
